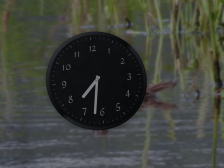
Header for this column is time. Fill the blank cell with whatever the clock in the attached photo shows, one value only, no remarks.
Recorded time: 7:32
